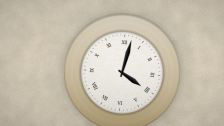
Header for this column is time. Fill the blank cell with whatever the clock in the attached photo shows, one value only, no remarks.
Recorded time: 4:02
